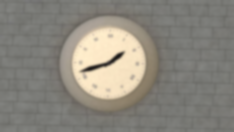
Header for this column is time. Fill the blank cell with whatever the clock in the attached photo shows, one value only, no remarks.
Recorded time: 1:42
